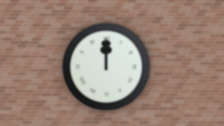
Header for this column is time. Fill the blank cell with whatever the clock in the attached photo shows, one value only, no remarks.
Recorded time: 12:00
